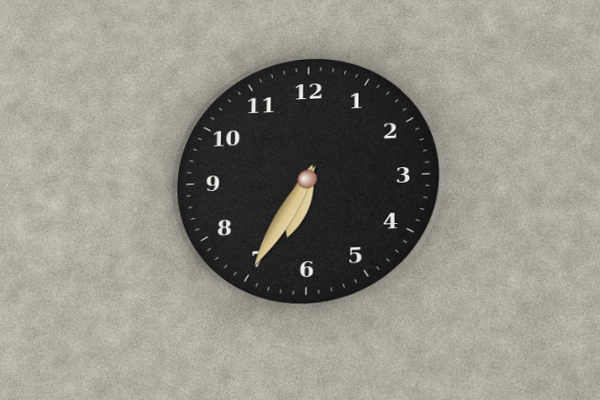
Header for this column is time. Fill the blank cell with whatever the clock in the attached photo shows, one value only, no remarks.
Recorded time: 6:35
